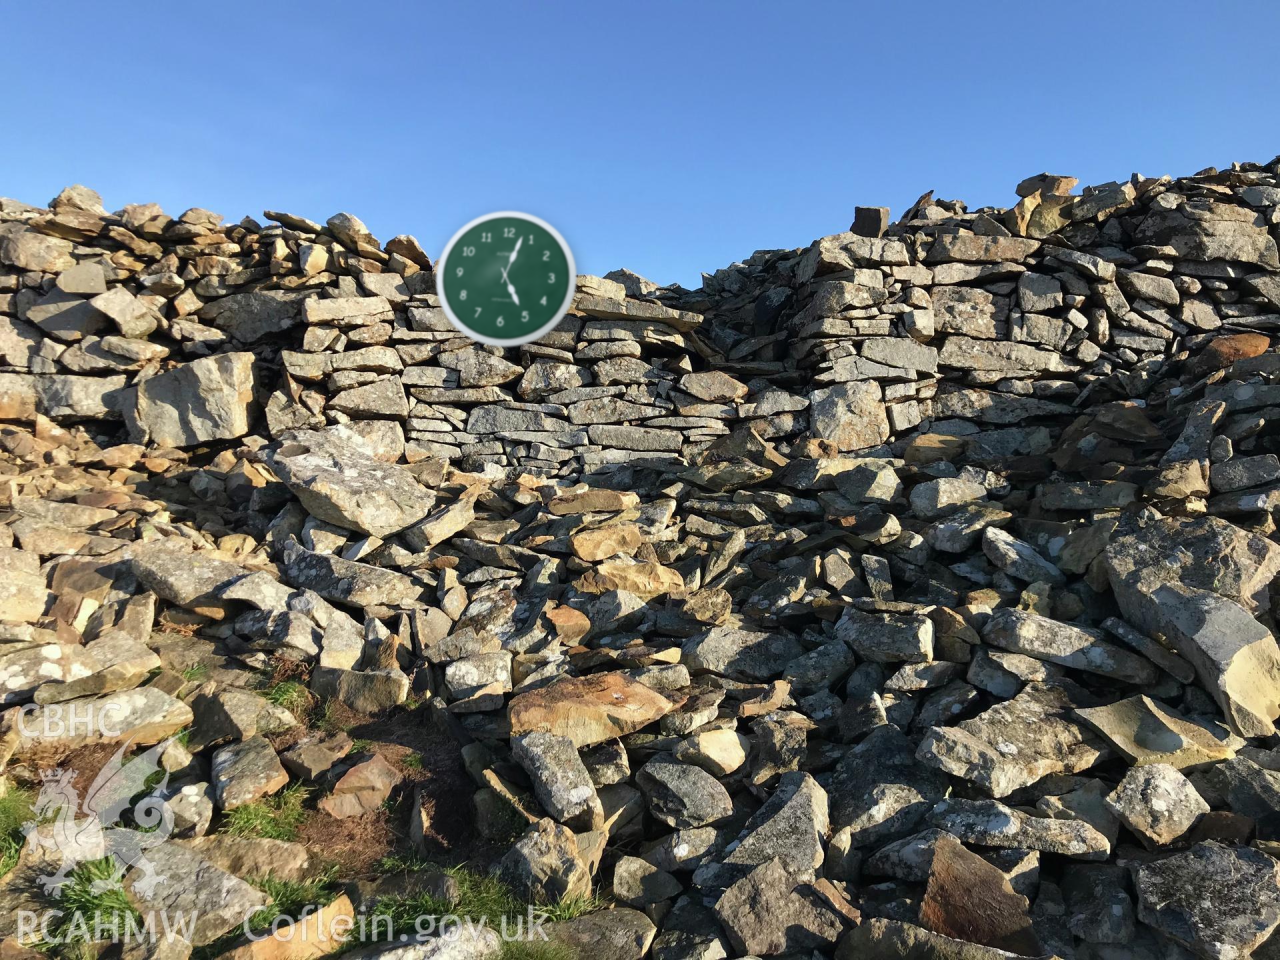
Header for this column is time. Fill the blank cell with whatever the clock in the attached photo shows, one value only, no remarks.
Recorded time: 5:03
